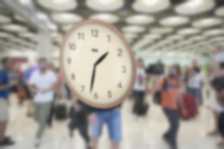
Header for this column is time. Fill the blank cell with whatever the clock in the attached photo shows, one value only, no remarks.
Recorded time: 1:32
